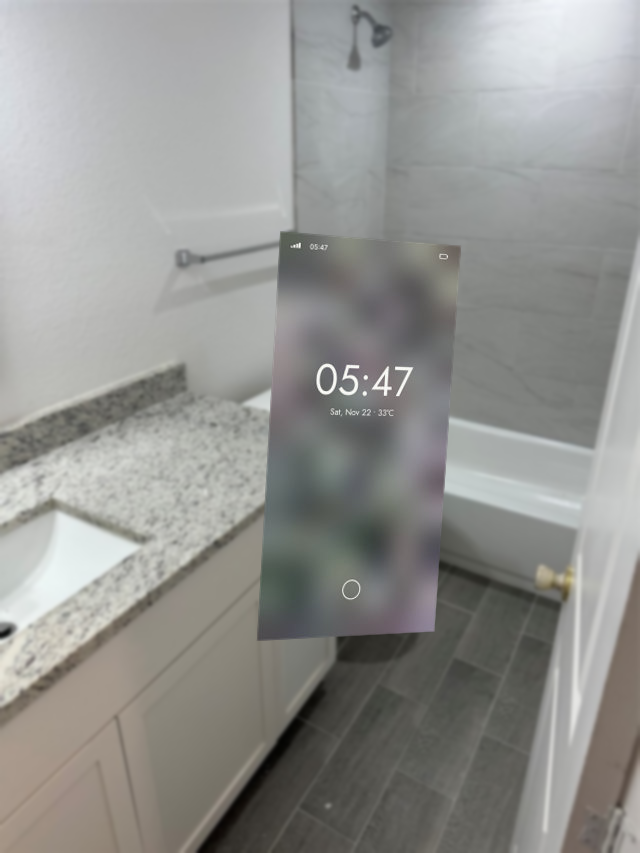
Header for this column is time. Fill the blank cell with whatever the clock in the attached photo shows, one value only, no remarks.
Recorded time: 5:47
